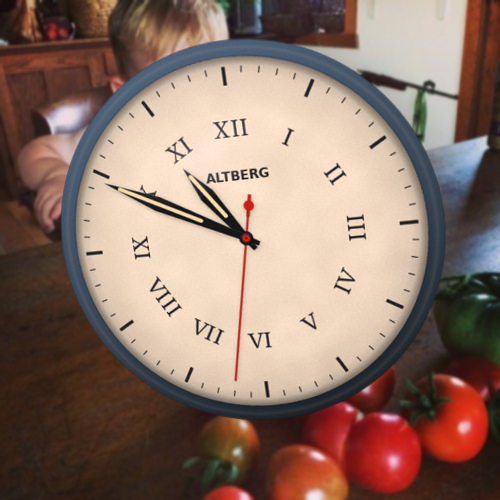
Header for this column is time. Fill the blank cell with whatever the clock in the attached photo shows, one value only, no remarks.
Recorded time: 10:49:32
